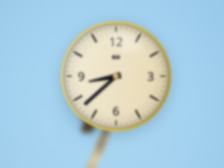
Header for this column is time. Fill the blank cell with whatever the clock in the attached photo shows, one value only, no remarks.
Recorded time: 8:38
